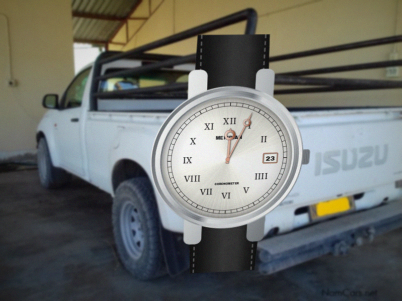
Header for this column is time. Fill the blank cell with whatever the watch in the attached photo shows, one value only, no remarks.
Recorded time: 12:04
